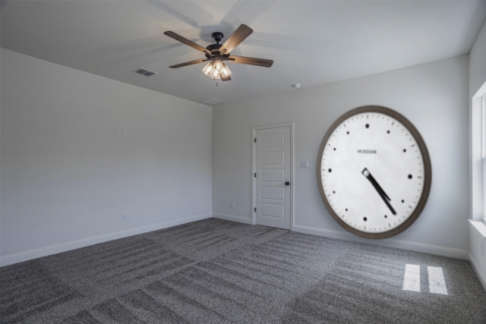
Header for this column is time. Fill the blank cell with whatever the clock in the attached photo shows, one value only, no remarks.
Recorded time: 4:23
